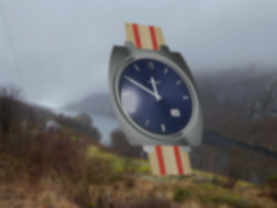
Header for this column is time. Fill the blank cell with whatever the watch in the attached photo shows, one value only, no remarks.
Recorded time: 11:50
